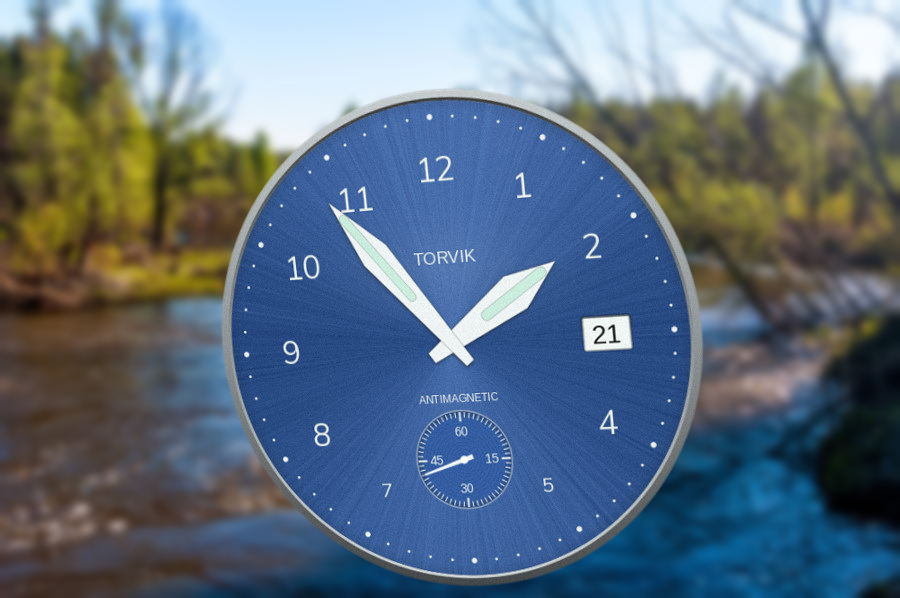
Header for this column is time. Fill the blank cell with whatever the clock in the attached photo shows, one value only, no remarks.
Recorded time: 1:53:42
